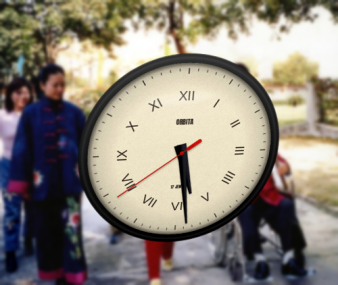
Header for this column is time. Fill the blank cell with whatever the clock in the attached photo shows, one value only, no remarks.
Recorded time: 5:28:39
